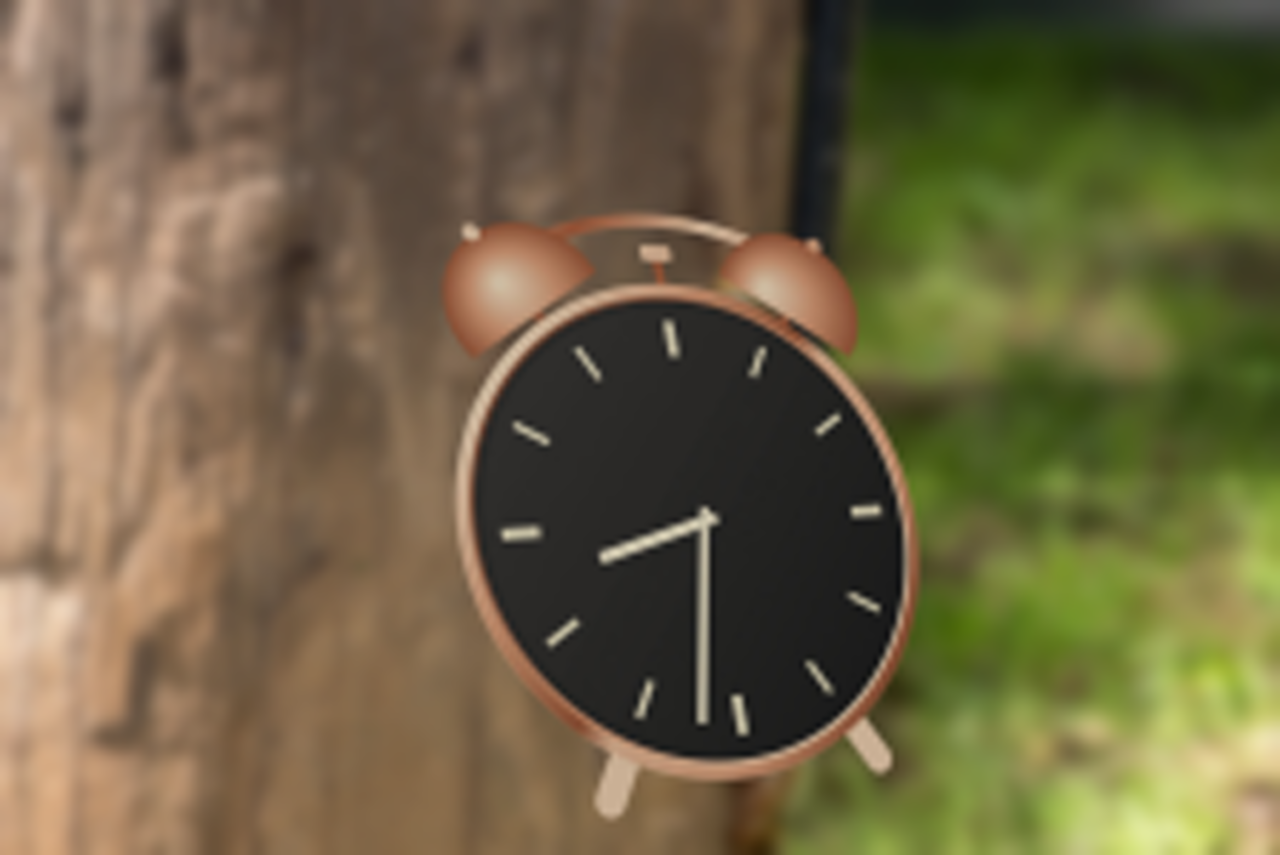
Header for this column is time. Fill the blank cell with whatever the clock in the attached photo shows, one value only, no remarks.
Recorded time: 8:32
